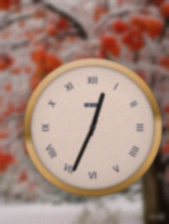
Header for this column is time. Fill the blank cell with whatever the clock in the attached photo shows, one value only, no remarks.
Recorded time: 12:34
